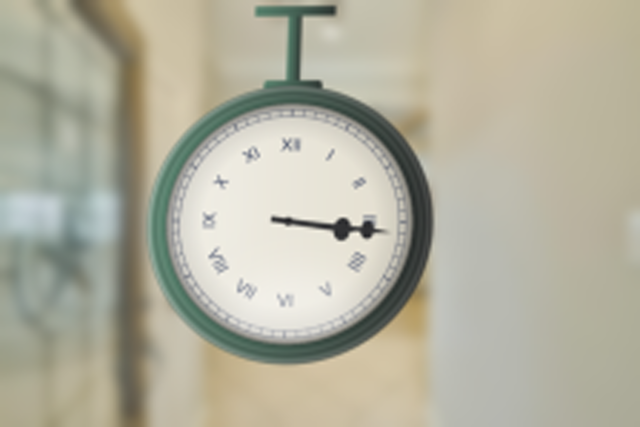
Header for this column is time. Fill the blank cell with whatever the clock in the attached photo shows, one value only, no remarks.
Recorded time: 3:16
